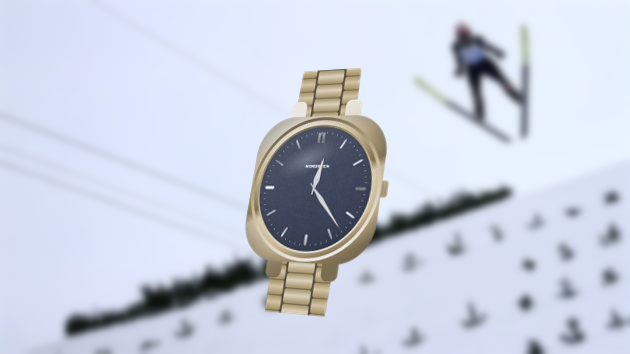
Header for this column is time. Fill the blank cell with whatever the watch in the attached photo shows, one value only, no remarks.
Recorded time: 12:23
